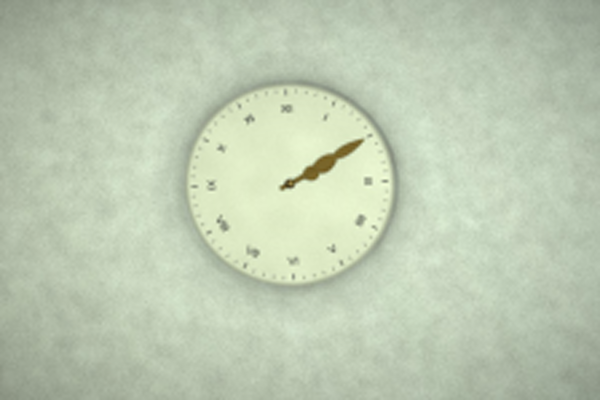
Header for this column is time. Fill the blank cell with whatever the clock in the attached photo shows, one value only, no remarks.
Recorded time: 2:10
